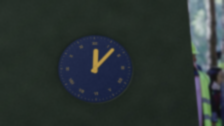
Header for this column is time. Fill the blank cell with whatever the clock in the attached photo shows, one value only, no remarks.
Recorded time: 12:07
